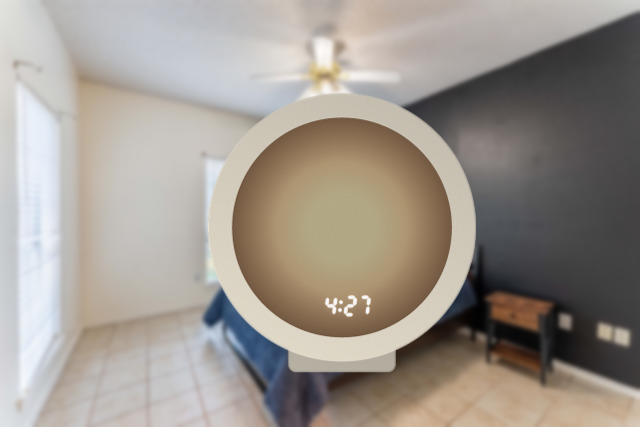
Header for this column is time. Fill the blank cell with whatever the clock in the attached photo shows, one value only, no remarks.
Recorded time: 4:27
